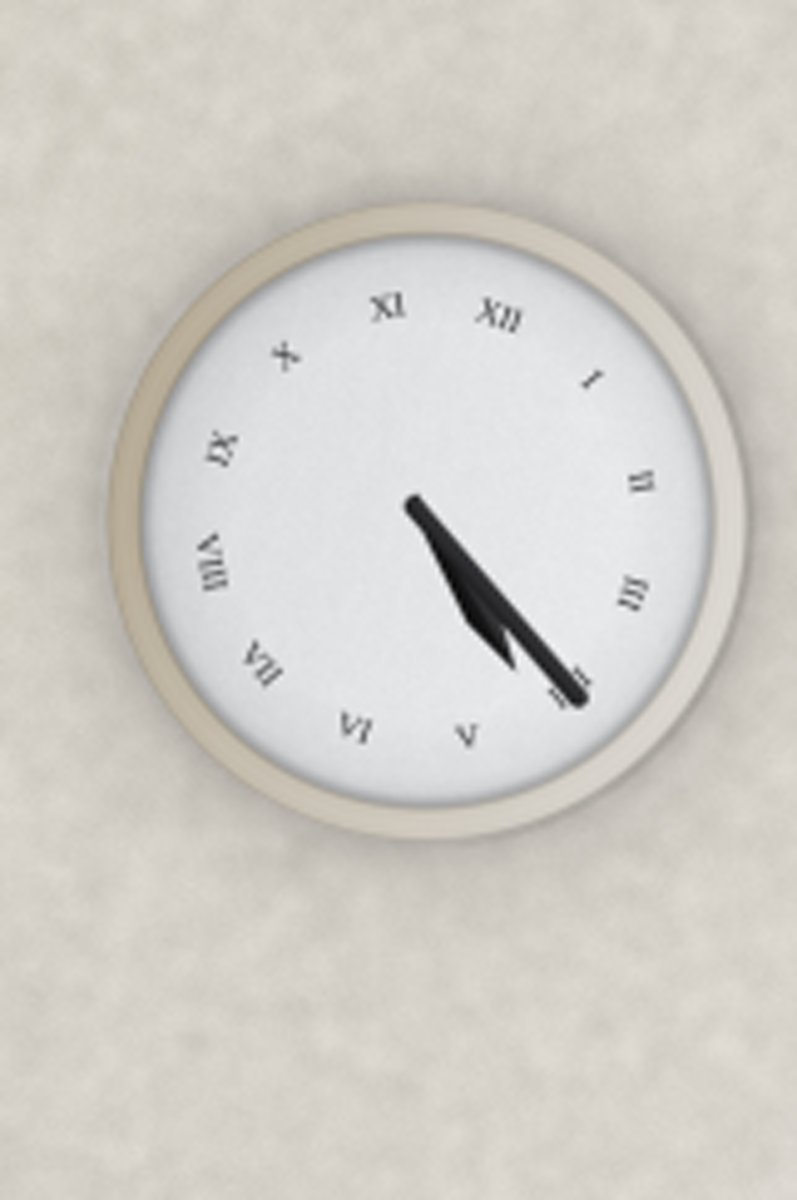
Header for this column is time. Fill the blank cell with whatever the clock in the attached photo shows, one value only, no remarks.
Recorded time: 4:20
